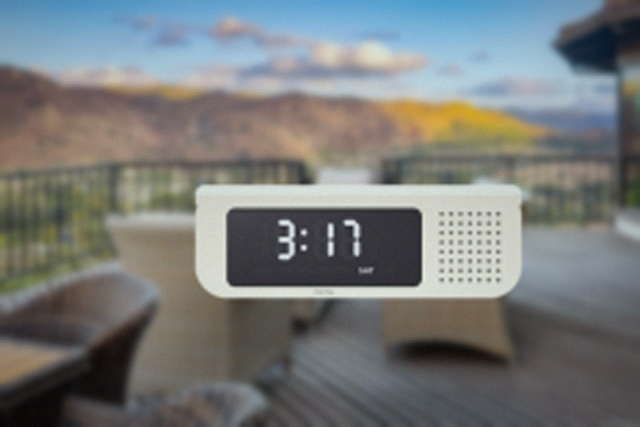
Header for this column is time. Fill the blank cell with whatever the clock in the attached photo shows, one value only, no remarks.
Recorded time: 3:17
